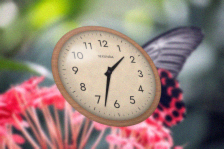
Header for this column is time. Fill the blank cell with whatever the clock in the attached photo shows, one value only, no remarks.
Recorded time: 1:33
